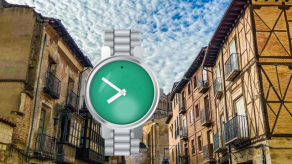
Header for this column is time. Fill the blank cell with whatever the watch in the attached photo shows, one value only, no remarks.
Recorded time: 7:51
